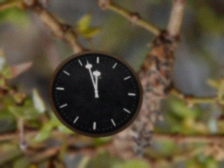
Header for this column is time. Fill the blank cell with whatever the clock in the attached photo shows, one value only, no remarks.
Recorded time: 11:57
